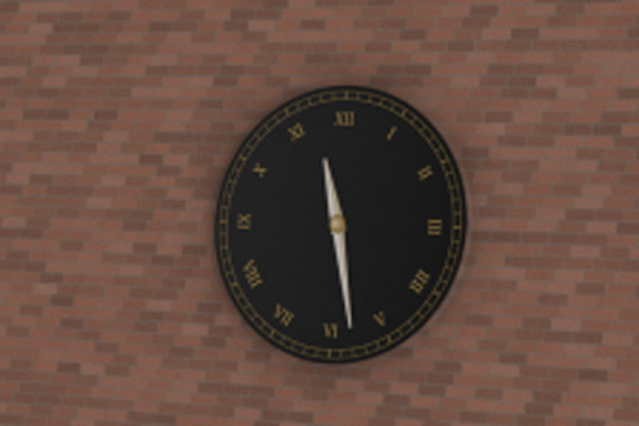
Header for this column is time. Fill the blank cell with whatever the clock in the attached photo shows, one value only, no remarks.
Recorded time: 11:28
